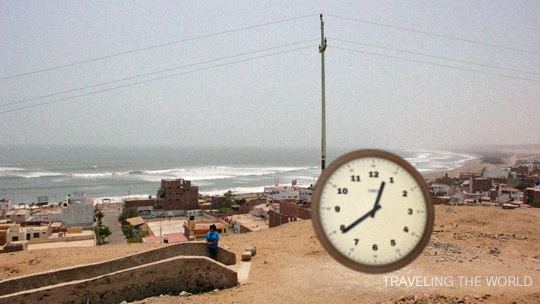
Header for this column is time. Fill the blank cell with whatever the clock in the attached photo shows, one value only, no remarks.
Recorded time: 12:39
